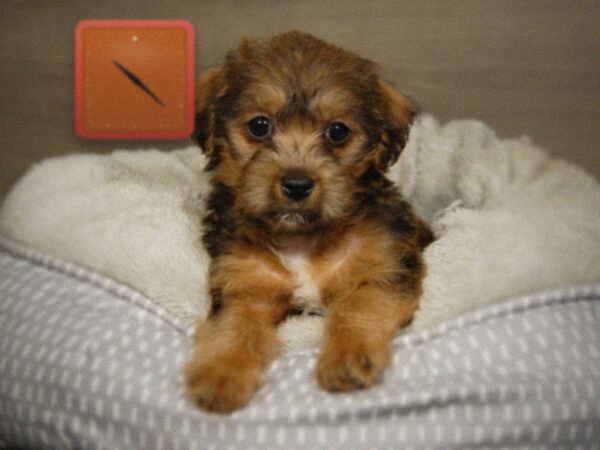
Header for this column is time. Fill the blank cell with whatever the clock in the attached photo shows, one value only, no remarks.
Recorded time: 10:22
